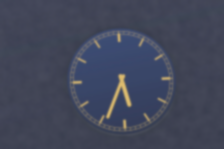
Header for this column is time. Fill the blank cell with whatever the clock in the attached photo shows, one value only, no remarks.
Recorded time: 5:34
